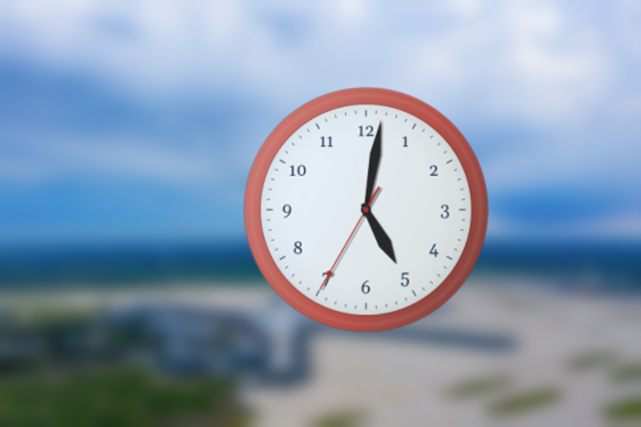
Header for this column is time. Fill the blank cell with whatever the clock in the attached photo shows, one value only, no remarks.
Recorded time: 5:01:35
